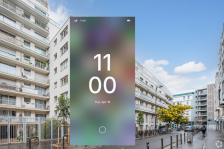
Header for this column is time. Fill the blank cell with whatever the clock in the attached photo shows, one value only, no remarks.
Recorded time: 11:00
